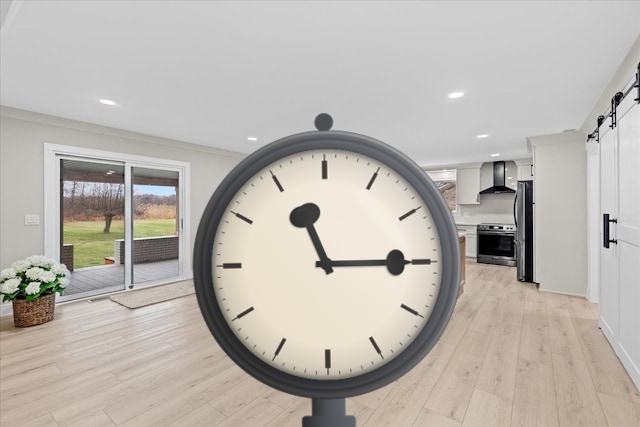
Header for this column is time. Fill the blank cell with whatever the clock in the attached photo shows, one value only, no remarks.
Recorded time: 11:15
